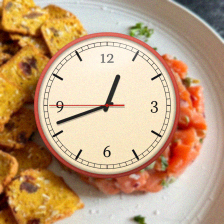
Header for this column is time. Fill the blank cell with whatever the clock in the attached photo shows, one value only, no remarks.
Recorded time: 12:41:45
